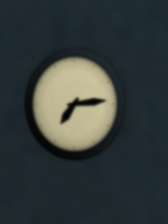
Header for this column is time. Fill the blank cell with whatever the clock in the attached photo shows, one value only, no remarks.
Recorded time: 7:14
